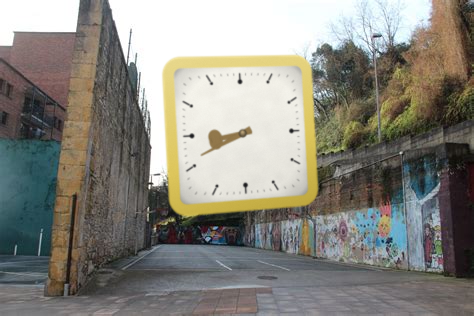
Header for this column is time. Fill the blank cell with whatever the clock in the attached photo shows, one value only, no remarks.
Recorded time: 8:41
